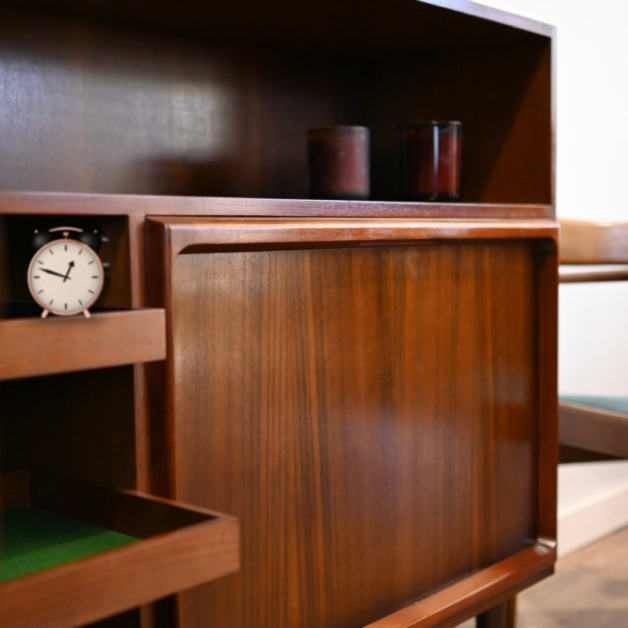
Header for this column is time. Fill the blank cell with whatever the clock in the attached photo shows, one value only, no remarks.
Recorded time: 12:48
